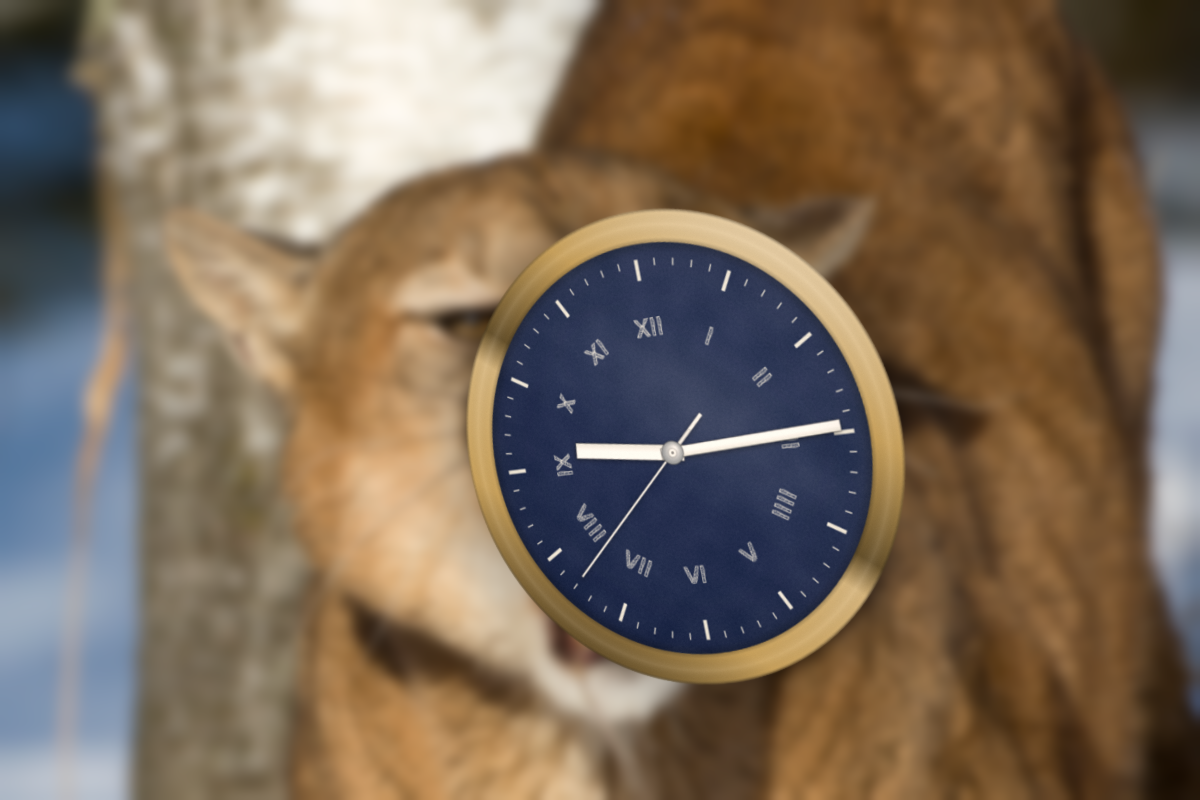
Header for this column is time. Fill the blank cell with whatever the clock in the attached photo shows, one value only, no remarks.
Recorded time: 9:14:38
